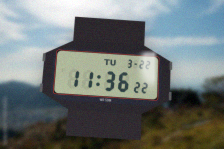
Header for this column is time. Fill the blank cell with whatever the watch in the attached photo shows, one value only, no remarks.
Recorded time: 11:36:22
